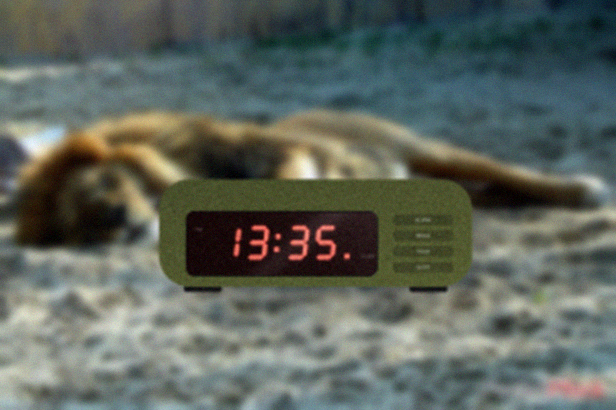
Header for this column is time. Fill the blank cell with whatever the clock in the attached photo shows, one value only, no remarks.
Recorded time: 13:35
